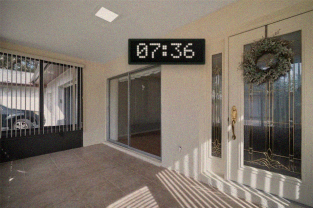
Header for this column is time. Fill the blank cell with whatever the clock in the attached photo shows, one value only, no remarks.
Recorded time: 7:36
